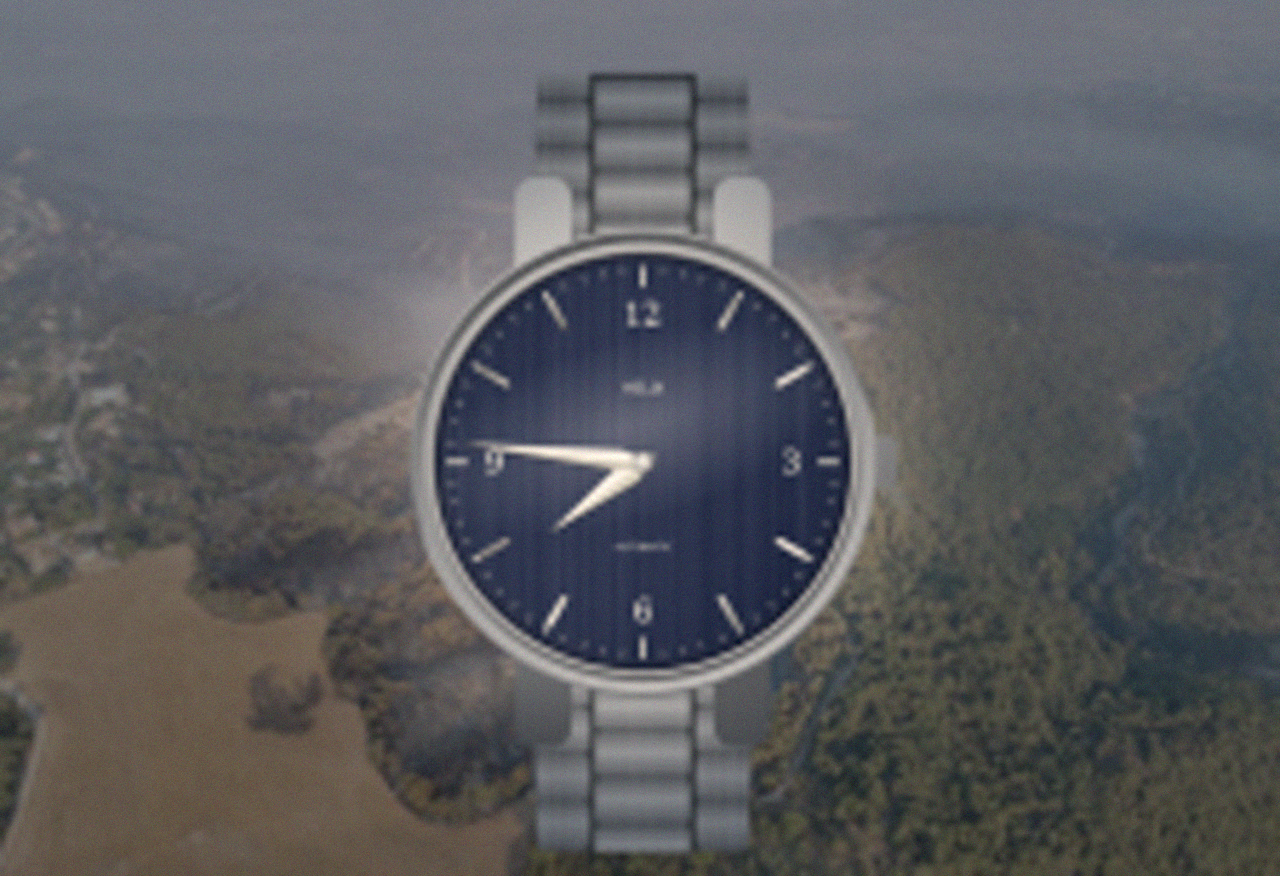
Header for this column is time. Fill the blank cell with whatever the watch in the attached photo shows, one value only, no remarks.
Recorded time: 7:46
